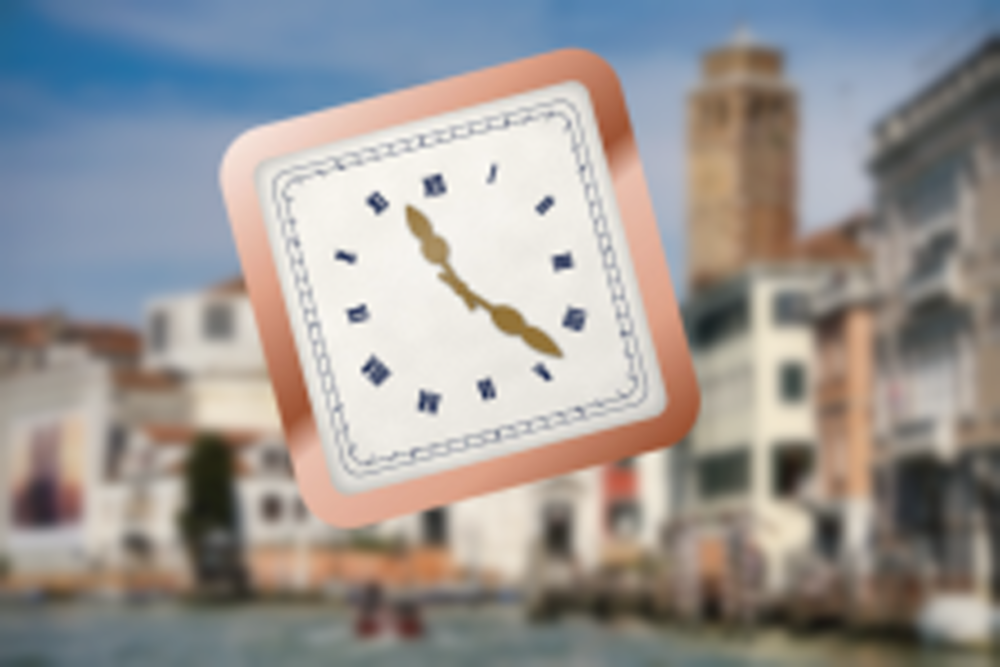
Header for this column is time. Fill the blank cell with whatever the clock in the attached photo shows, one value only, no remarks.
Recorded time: 11:23
